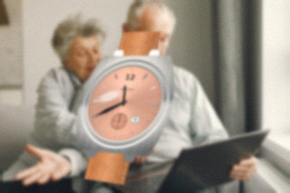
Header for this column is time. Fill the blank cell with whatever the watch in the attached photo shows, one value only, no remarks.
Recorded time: 11:40
